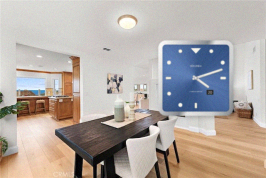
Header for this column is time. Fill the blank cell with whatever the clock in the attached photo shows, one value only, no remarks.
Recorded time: 4:12
